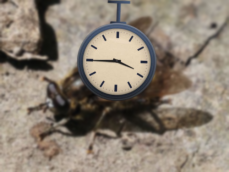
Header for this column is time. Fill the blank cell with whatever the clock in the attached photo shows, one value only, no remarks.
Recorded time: 3:45
